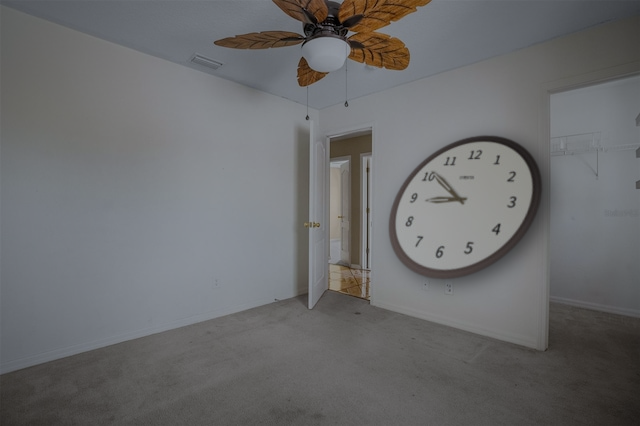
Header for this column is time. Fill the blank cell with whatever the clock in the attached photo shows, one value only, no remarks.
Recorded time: 8:51
